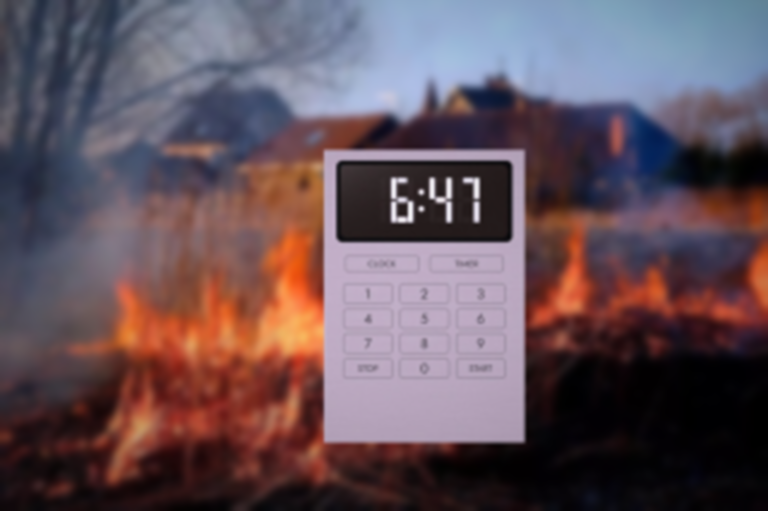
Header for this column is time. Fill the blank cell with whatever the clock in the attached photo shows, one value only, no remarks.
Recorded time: 6:47
